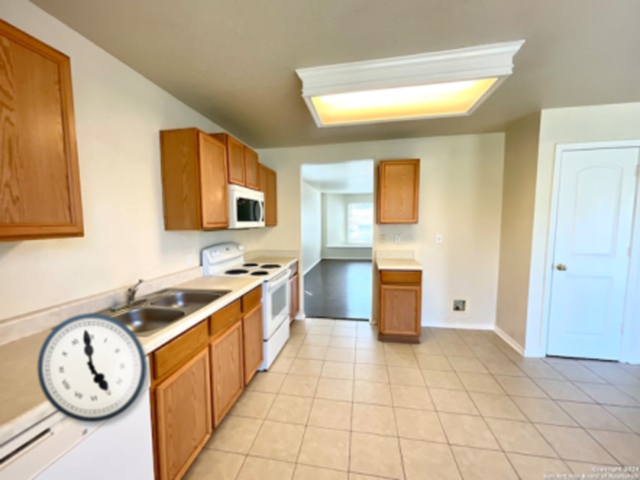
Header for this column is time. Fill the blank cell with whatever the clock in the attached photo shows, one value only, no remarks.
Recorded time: 4:59
